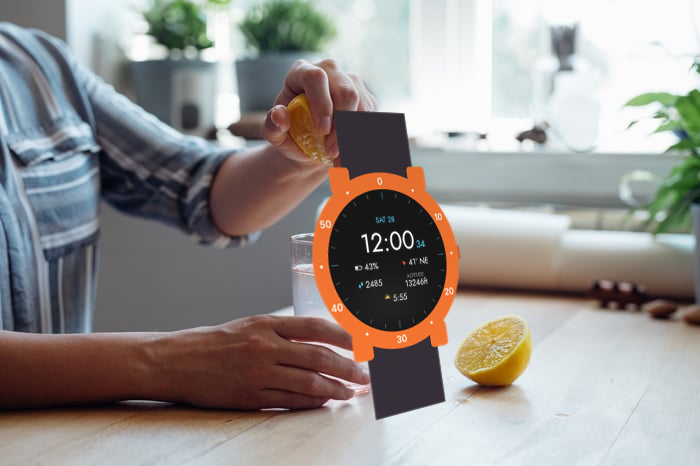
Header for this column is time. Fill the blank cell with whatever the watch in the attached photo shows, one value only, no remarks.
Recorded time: 12:00:34
